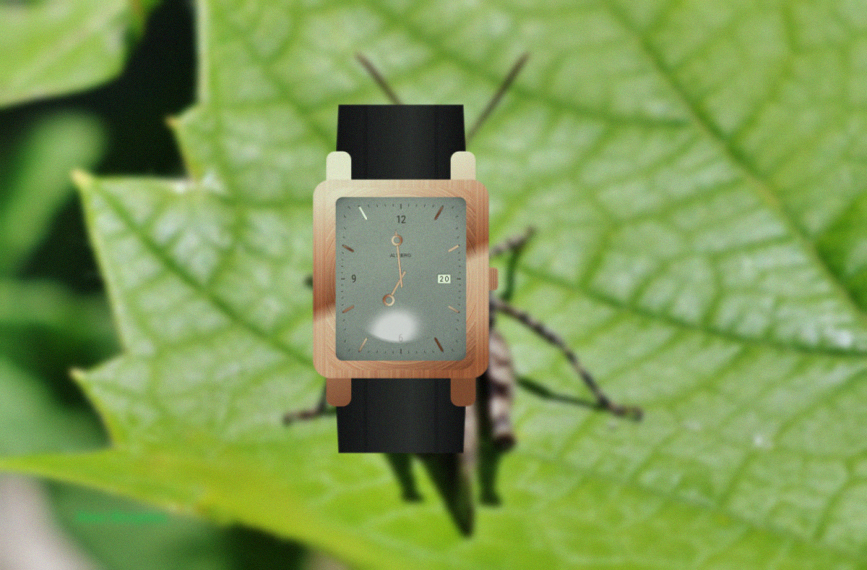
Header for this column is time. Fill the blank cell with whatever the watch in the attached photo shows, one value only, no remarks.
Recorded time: 6:59
